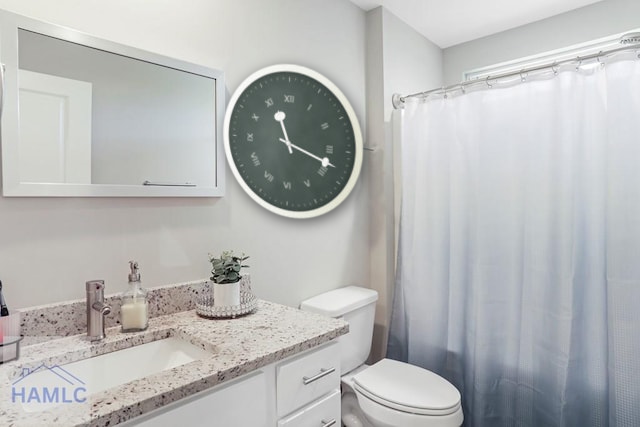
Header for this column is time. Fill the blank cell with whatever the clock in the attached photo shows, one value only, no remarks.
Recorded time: 11:18
